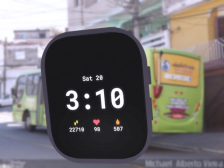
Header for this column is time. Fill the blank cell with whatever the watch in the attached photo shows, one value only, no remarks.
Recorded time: 3:10
